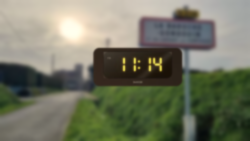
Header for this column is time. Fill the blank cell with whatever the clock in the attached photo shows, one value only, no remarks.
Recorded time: 11:14
